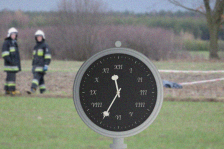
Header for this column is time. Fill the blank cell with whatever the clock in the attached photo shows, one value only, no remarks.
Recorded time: 11:35
